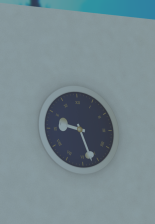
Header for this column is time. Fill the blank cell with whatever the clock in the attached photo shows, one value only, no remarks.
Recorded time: 9:27
